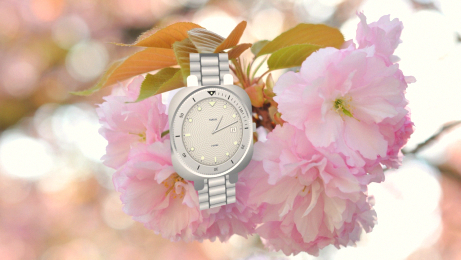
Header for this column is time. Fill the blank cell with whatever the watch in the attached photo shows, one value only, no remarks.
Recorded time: 1:12
